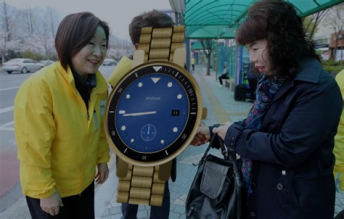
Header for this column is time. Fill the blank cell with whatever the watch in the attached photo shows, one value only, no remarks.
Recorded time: 8:44
